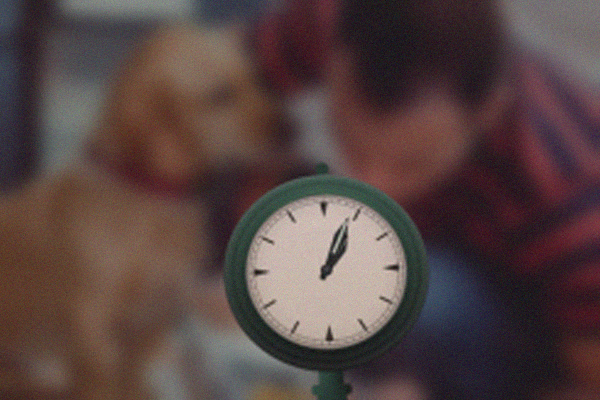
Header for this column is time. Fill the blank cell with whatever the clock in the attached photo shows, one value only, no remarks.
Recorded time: 1:04
